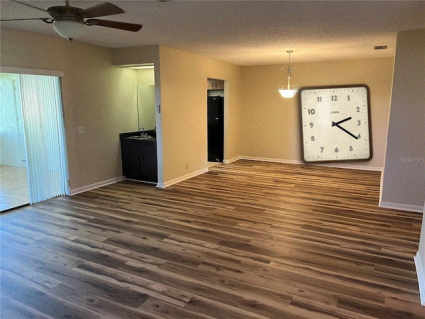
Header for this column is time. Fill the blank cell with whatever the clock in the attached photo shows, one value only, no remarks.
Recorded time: 2:21
